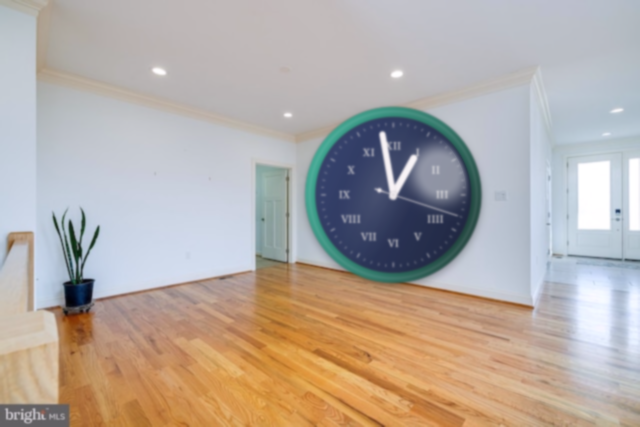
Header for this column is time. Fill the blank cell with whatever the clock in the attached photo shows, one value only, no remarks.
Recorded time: 12:58:18
